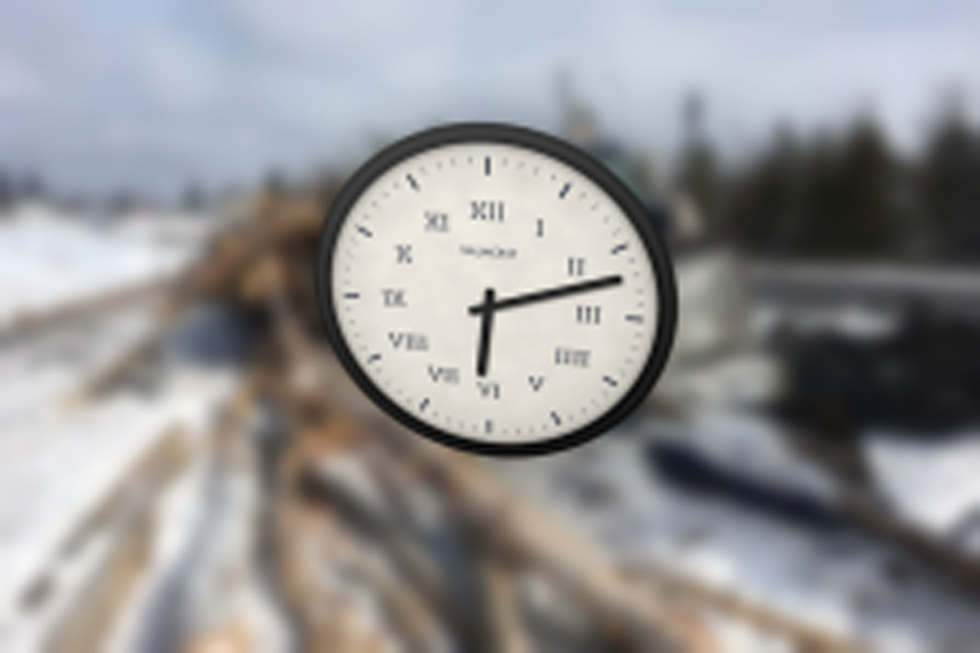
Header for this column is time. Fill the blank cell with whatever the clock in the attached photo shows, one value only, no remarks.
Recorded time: 6:12
